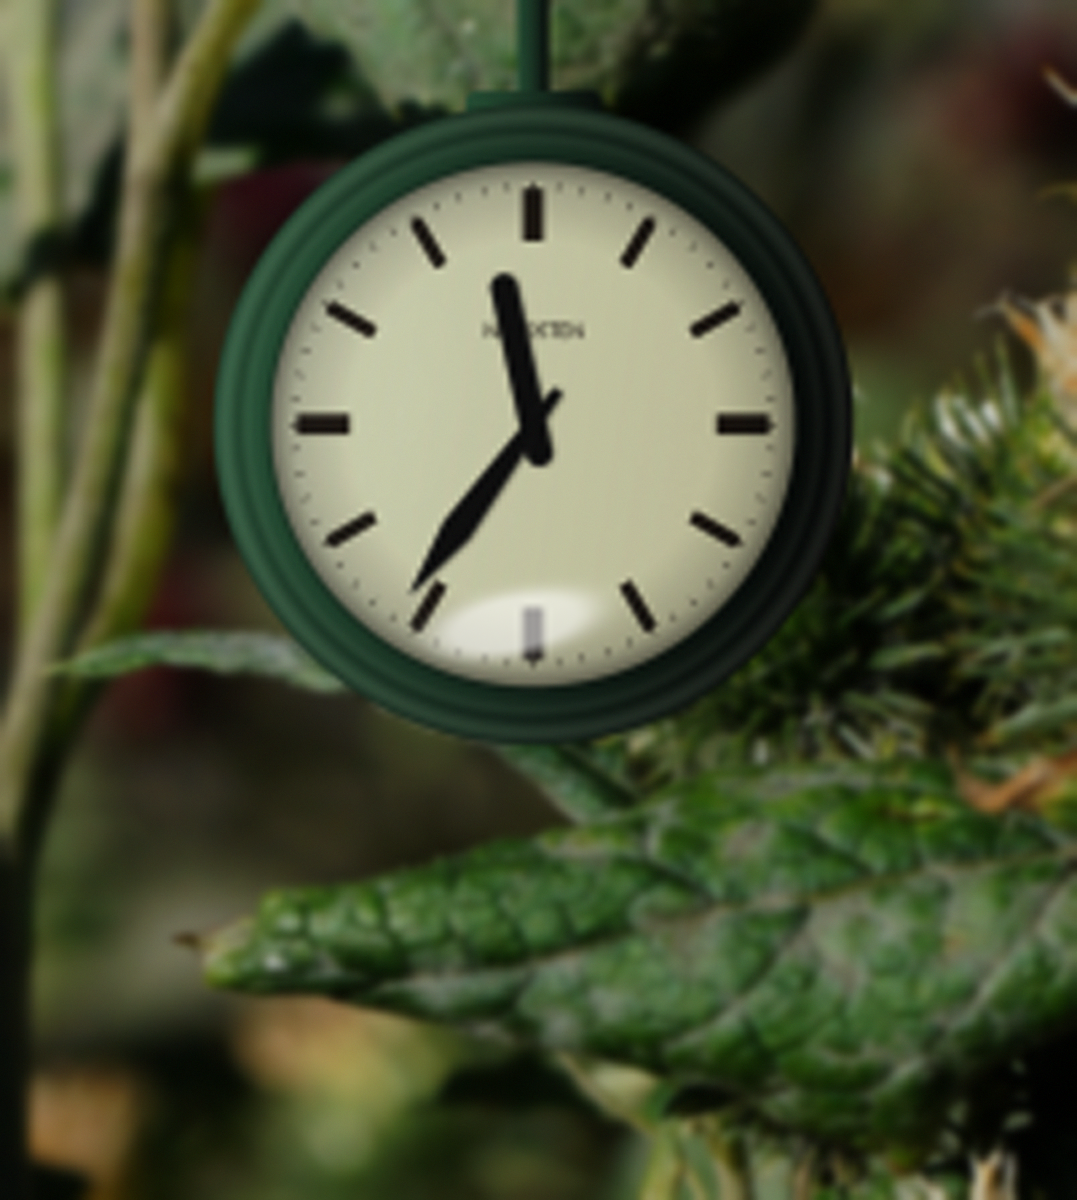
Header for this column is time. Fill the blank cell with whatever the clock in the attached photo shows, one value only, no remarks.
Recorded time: 11:36
